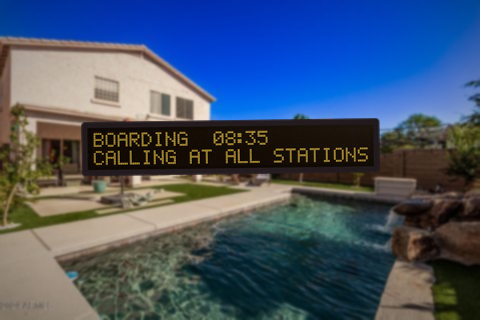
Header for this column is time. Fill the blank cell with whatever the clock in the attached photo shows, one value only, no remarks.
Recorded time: 8:35
